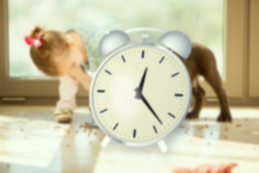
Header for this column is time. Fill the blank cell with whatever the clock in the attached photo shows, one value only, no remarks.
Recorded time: 12:23
